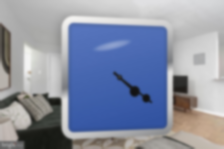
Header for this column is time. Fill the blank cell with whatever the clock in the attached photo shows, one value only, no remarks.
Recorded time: 4:21
